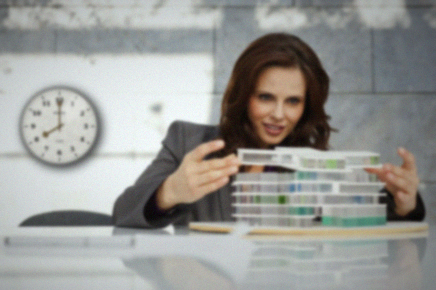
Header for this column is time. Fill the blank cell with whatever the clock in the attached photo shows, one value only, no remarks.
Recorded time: 8:00
